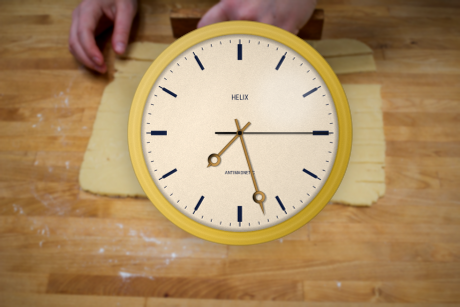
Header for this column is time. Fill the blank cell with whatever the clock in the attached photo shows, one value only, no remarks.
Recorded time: 7:27:15
